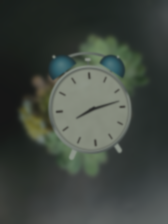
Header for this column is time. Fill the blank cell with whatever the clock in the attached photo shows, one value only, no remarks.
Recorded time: 8:13
